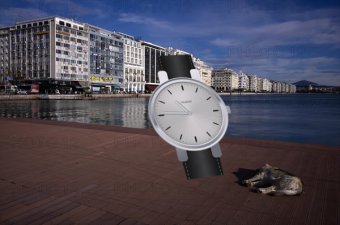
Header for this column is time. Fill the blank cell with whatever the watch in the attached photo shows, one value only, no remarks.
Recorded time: 10:46
